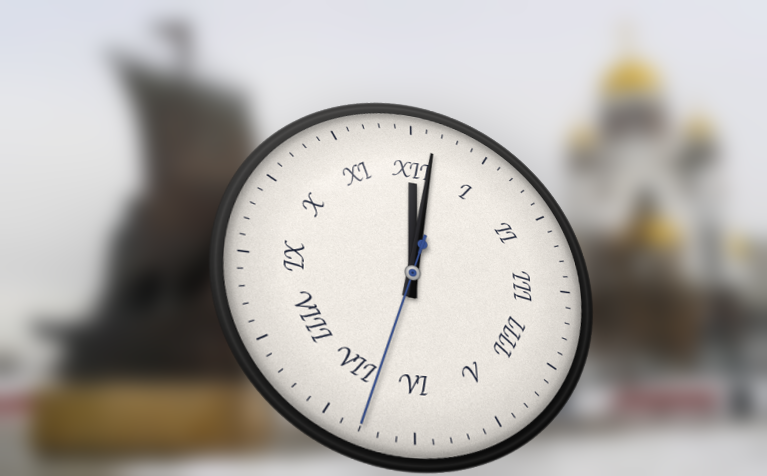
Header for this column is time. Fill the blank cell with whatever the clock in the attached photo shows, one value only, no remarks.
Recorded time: 12:01:33
